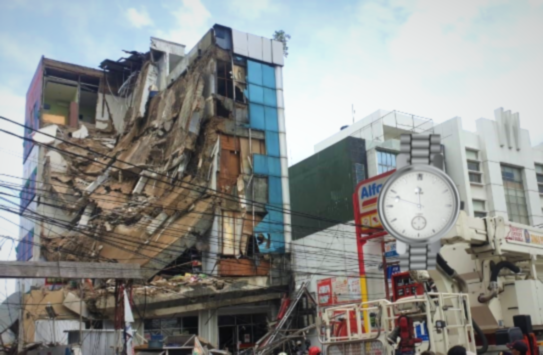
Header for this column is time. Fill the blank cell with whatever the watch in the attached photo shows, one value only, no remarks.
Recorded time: 11:48
